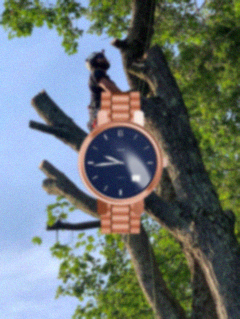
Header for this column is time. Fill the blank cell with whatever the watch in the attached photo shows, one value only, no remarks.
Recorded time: 9:44
